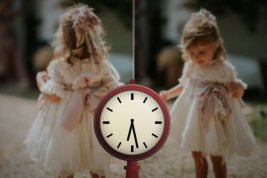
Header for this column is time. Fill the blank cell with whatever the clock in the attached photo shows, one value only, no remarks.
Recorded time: 6:28
